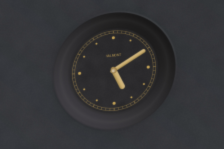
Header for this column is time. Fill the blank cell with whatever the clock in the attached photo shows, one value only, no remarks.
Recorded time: 5:10
